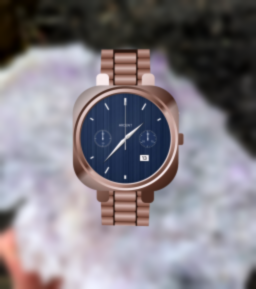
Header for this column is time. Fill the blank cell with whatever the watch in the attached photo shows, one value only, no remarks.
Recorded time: 1:37
